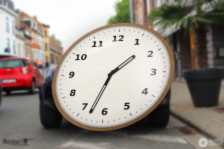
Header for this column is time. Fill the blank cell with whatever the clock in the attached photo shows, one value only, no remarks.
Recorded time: 1:33
